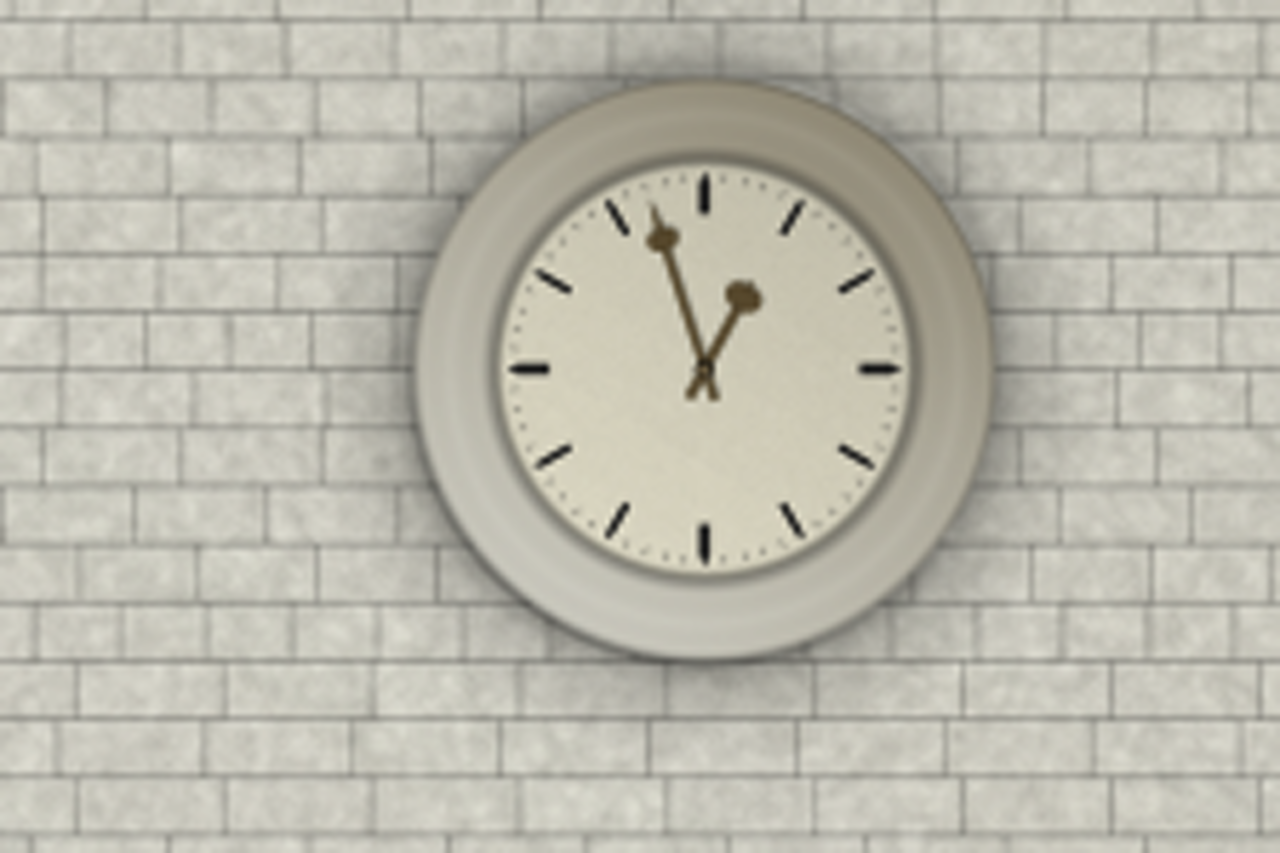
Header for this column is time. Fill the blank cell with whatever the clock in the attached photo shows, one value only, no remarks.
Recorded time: 12:57
